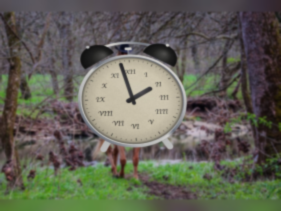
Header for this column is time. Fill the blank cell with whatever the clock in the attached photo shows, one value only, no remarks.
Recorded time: 1:58
